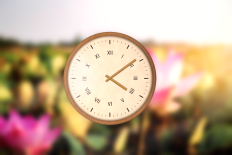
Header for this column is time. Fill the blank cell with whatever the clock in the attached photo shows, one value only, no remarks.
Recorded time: 4:09
